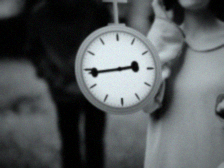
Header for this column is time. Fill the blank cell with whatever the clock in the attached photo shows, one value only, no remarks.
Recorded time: 2:44
